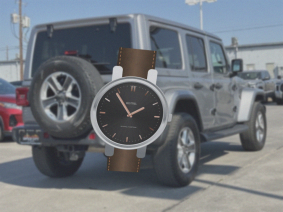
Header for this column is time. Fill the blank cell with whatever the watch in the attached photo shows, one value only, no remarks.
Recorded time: 1:54
